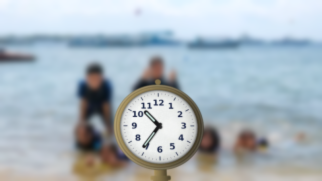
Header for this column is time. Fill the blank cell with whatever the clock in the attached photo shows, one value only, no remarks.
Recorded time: 10:36
